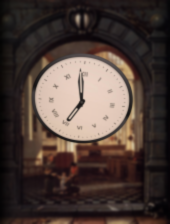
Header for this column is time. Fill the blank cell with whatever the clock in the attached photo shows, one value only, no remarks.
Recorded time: 6:59
